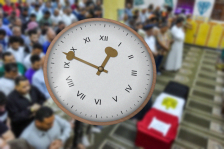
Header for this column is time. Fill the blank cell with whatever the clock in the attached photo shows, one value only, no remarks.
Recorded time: 12:48
